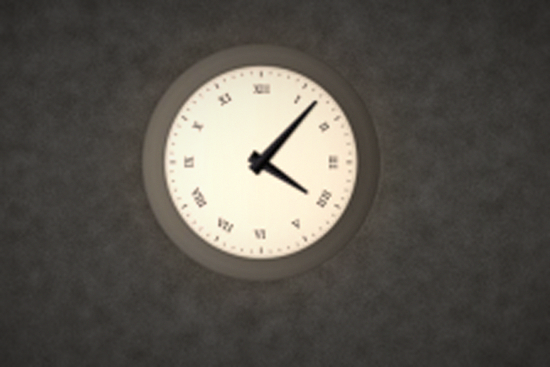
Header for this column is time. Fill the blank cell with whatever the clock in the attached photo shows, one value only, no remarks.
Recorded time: 4:07
